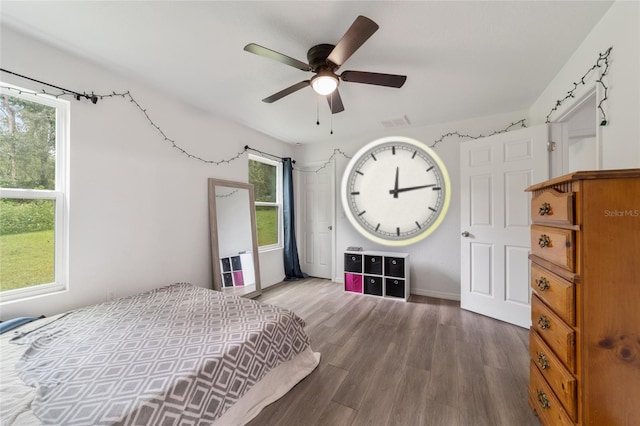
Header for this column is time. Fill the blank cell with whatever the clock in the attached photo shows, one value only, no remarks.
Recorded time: 12:14
